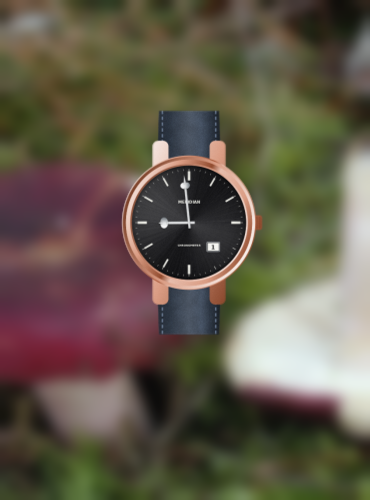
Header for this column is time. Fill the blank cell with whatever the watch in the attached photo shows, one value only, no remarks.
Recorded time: 8:59
